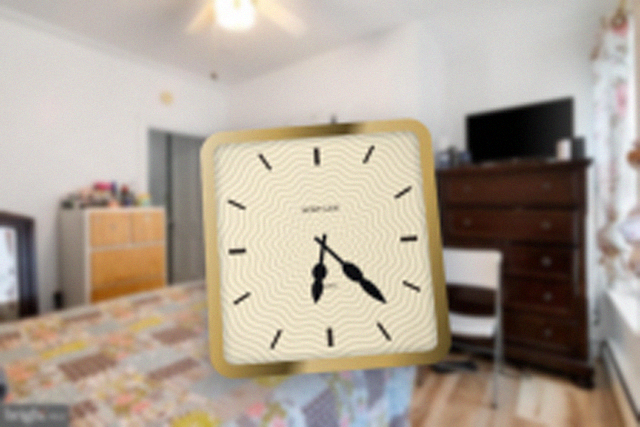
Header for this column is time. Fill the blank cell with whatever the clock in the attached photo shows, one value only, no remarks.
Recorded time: 6:23
